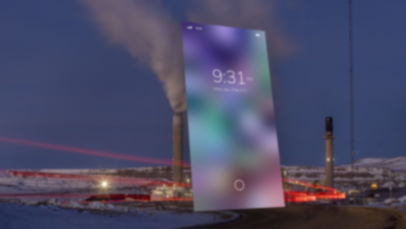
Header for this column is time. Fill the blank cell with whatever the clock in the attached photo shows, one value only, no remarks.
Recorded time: 9:31
